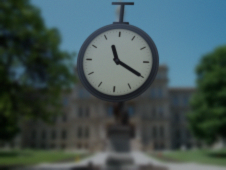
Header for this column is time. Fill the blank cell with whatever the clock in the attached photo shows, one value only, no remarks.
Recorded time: 11:20
